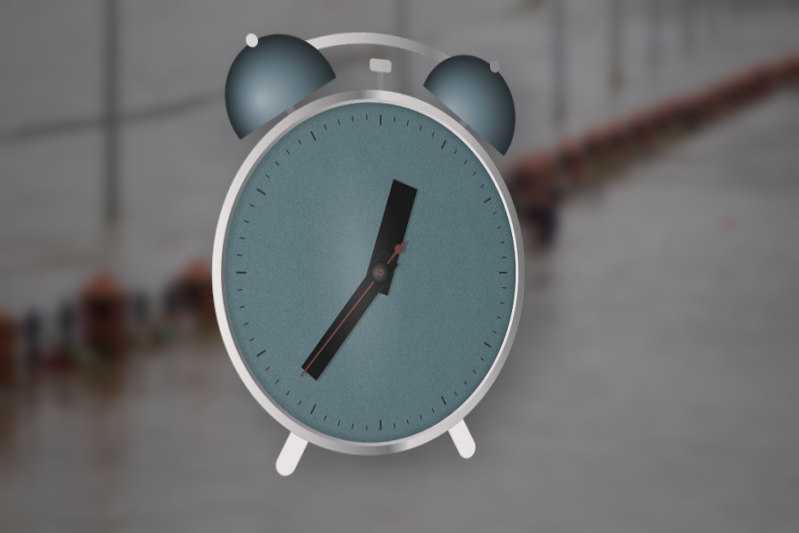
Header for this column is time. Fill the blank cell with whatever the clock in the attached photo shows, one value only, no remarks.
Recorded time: 12:36:37
